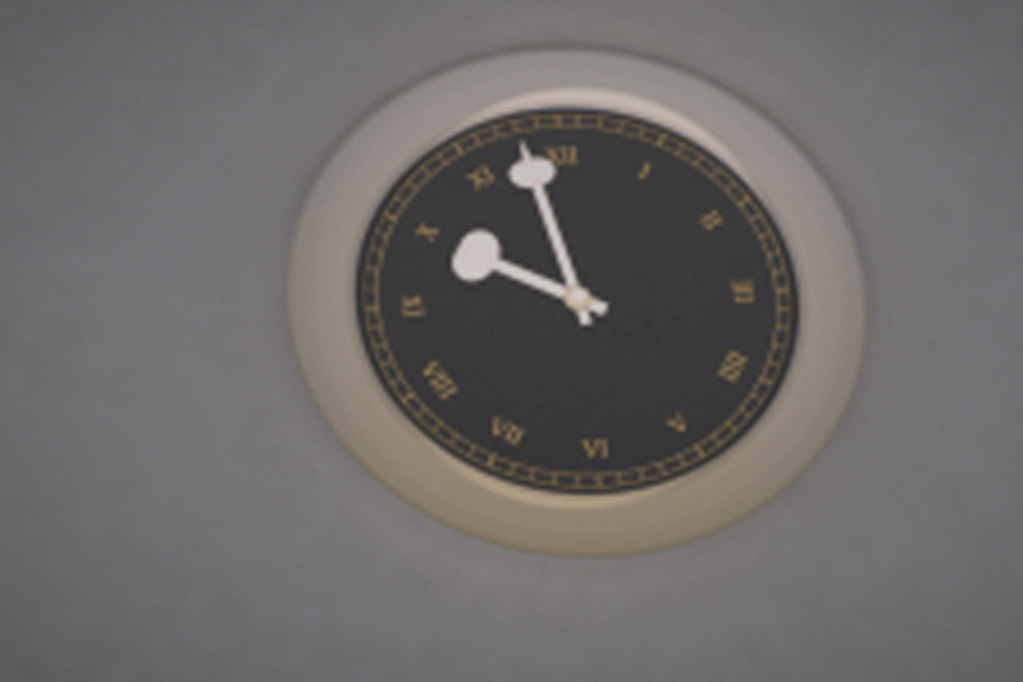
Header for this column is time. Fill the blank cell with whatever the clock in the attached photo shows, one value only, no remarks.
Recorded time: 9:58
